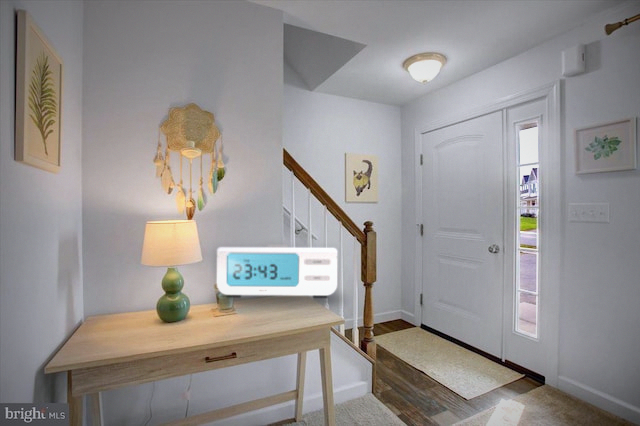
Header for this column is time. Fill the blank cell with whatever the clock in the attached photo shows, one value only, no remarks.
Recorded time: 23:43
